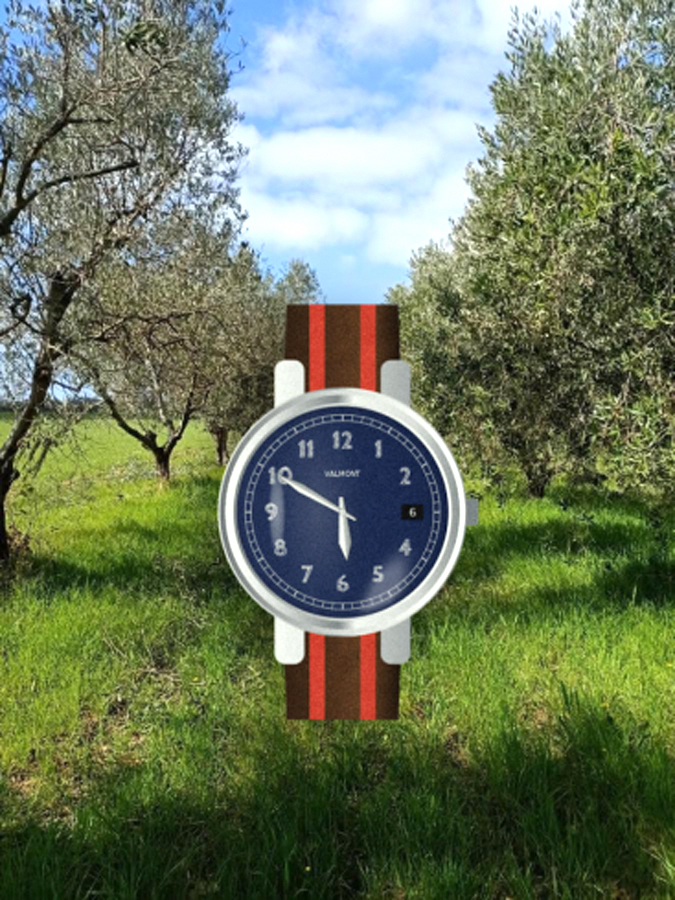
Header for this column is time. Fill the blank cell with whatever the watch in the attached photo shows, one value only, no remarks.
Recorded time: 5:50
